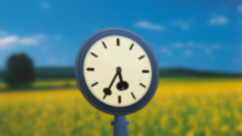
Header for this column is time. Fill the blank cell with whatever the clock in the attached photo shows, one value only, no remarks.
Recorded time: 5:35
